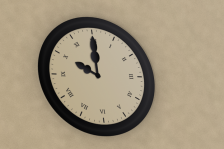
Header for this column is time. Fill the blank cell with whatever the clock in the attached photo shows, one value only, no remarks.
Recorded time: 10:00
